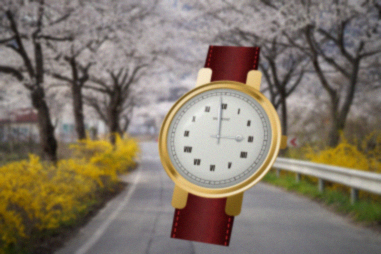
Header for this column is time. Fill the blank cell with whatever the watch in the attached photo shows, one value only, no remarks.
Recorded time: 2:59
